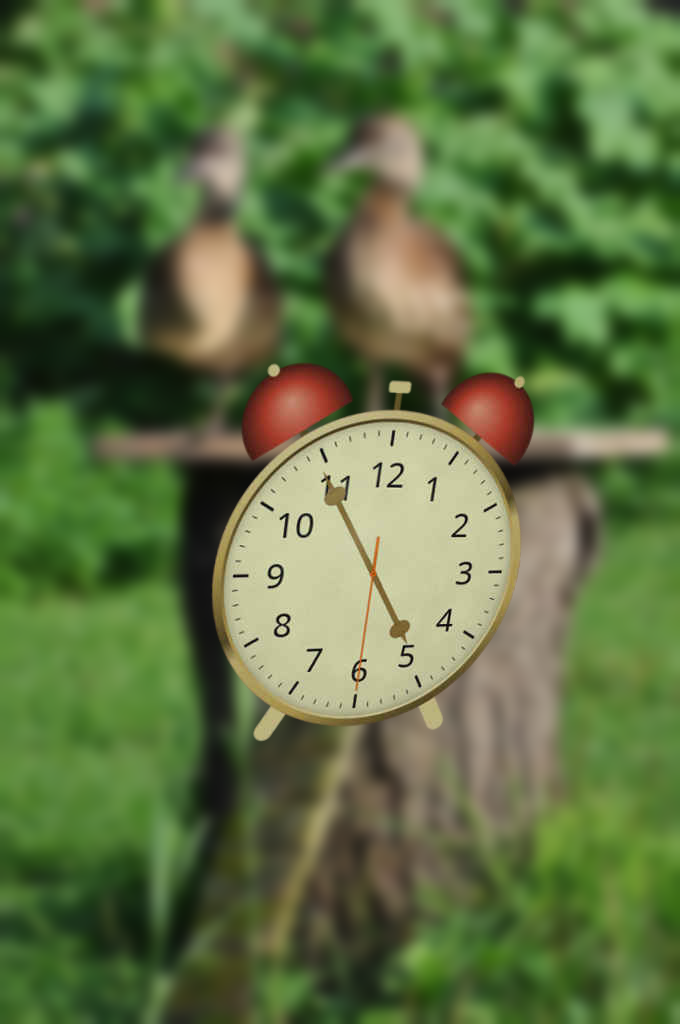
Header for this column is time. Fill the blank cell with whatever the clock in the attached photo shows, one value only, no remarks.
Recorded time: 4:54:30
